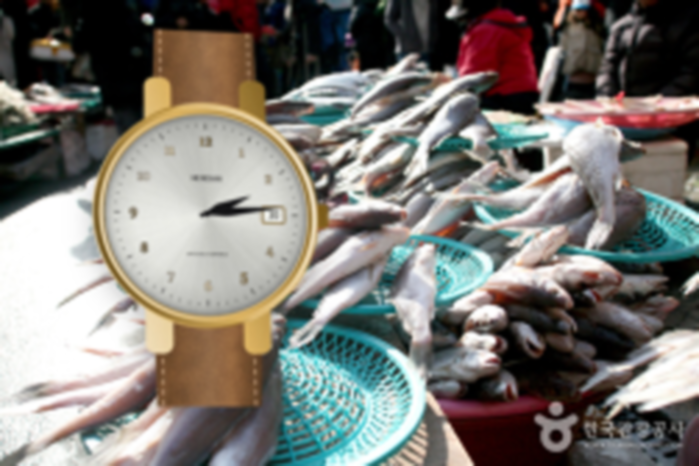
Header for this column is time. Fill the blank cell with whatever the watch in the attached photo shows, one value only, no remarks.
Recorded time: 2:14
